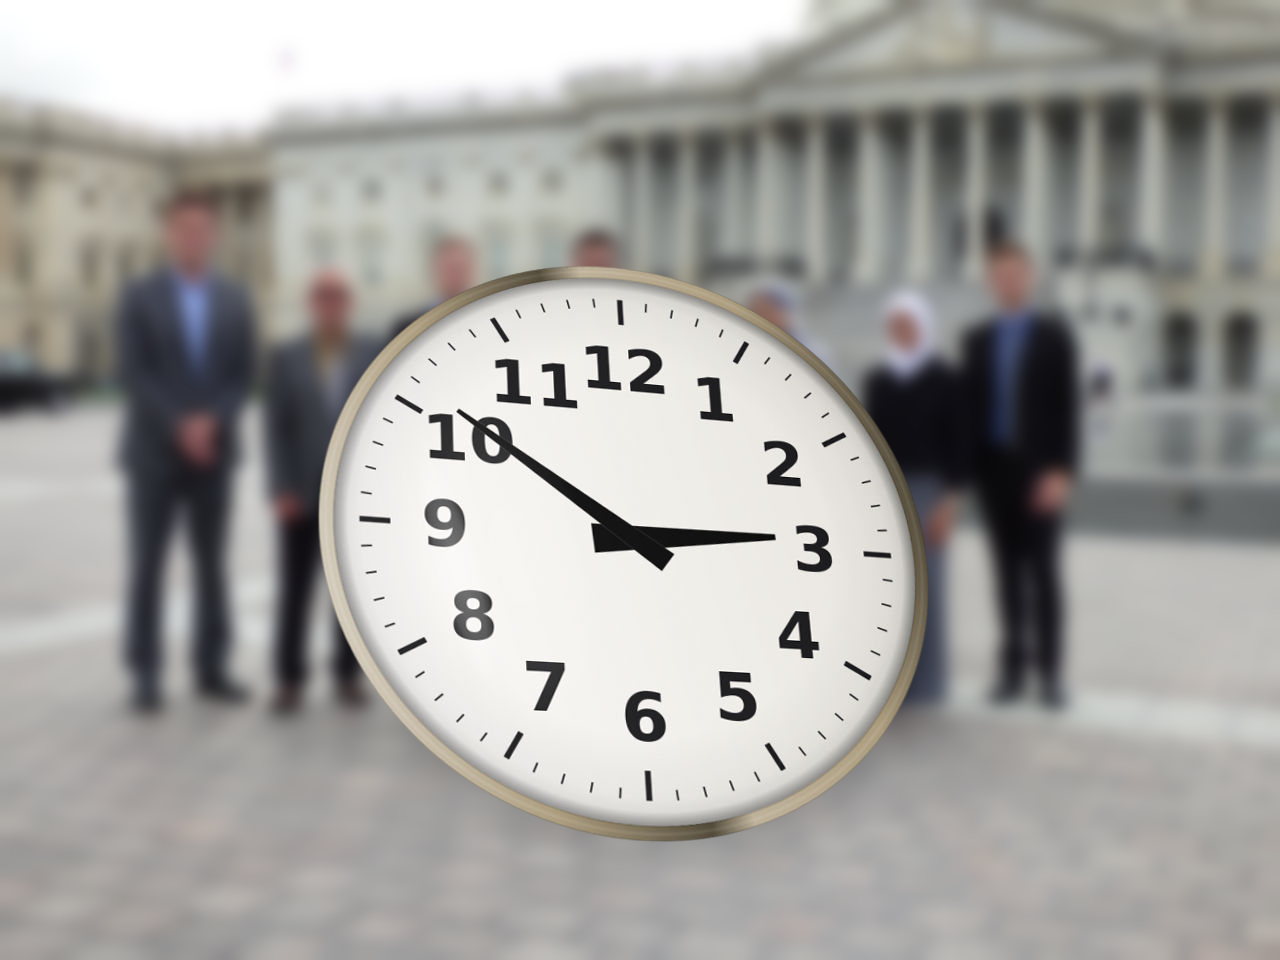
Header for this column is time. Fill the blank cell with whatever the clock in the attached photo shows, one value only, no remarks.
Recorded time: 2:51
